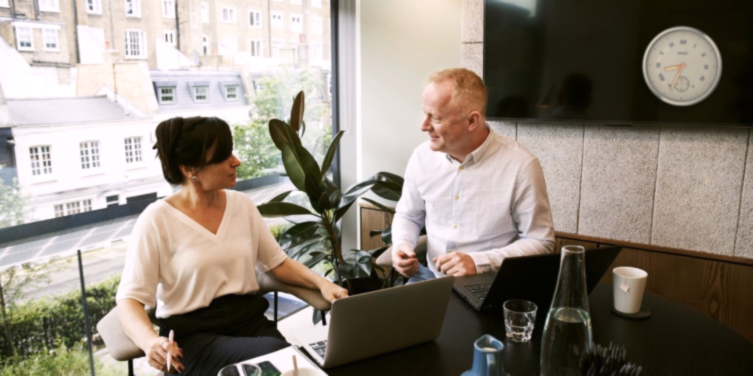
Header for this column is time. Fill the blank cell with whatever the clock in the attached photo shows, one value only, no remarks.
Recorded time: 8:34
